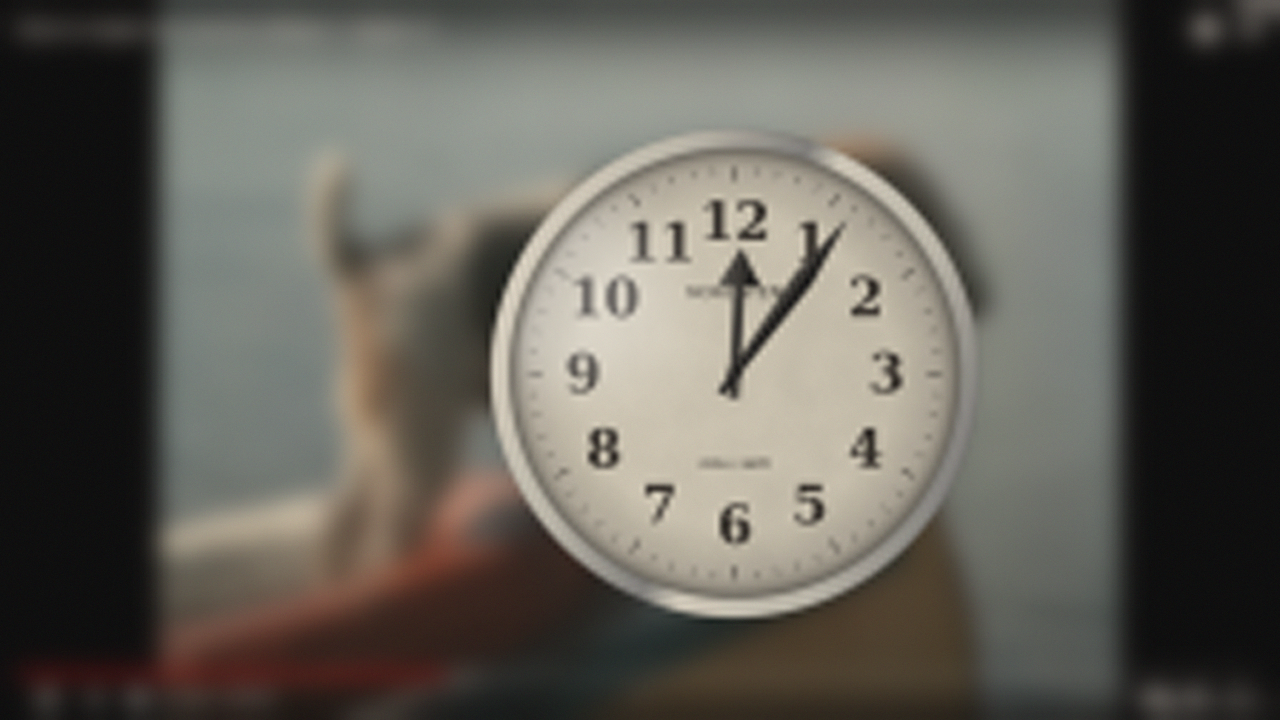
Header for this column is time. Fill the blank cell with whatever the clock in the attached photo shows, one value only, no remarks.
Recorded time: 12:06
